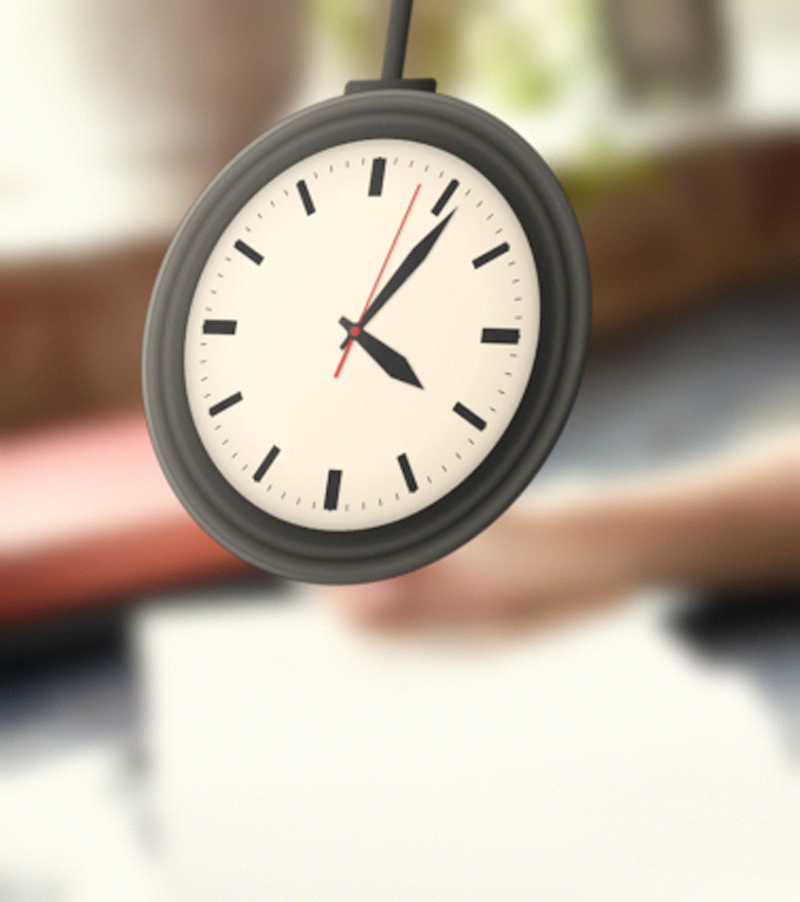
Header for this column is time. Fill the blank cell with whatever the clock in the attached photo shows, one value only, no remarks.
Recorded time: 4:06:03
